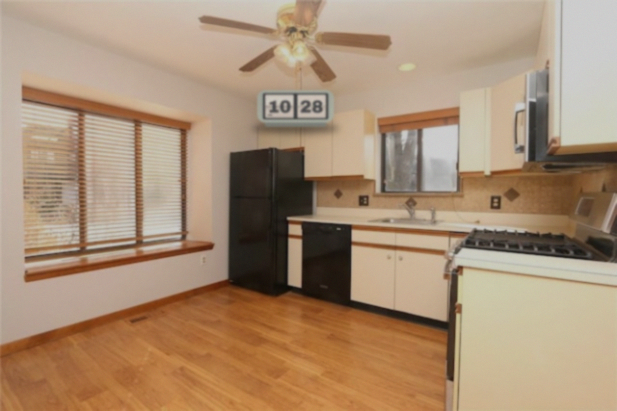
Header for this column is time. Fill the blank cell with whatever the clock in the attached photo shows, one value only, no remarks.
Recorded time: 10:28
